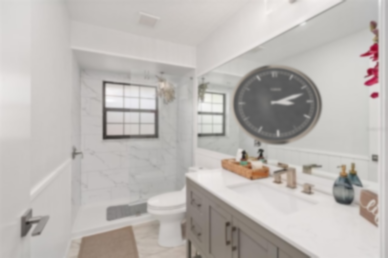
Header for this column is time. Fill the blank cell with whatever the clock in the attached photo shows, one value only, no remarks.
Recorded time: 3:12
